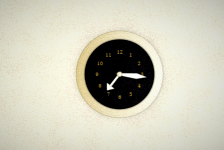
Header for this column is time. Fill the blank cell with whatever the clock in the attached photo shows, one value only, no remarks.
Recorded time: 7:16
